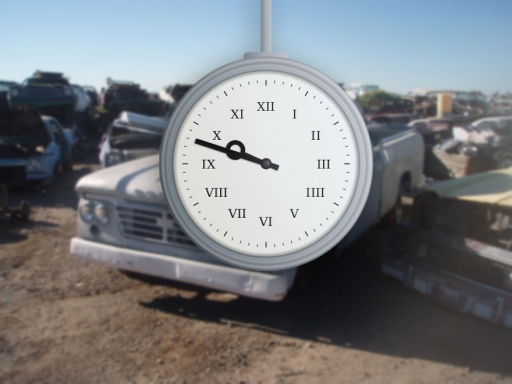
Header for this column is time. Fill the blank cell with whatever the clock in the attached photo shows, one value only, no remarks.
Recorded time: 9:48
